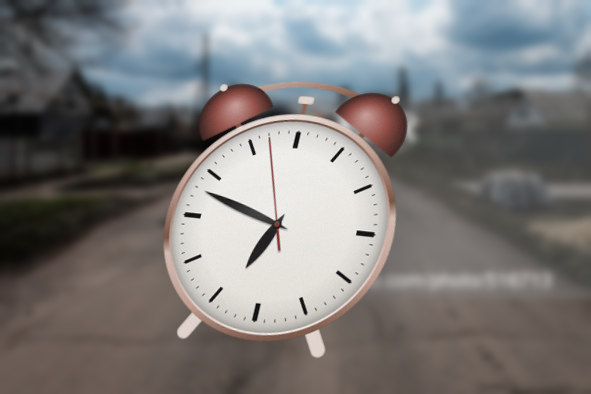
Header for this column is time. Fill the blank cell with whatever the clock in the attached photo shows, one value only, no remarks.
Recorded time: 6:47:57
